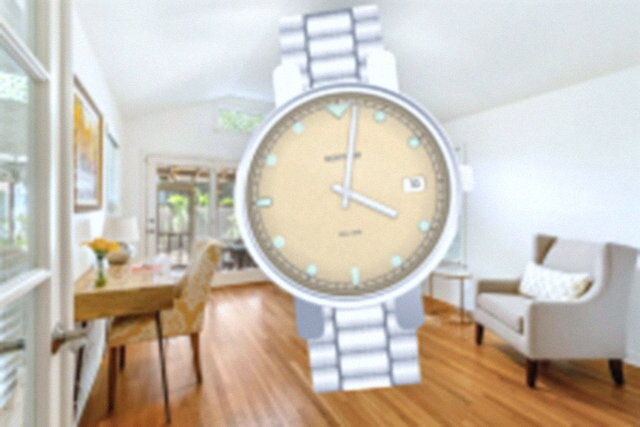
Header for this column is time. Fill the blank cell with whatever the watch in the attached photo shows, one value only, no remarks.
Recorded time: 4:02
